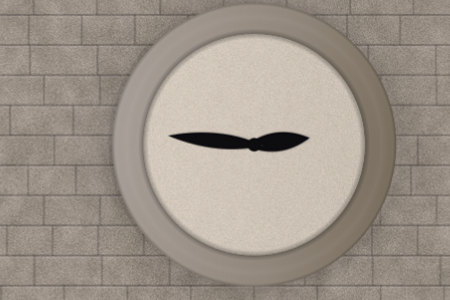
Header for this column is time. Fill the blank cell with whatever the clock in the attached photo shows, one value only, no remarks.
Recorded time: 2:46
